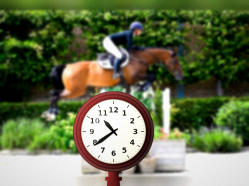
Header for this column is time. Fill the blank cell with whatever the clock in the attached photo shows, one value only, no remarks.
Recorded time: 10:39
